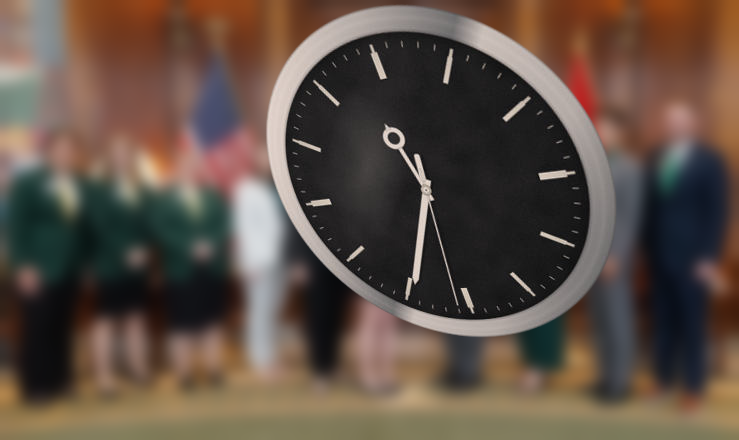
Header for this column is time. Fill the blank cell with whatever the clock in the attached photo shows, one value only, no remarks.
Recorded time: 11:34:31
